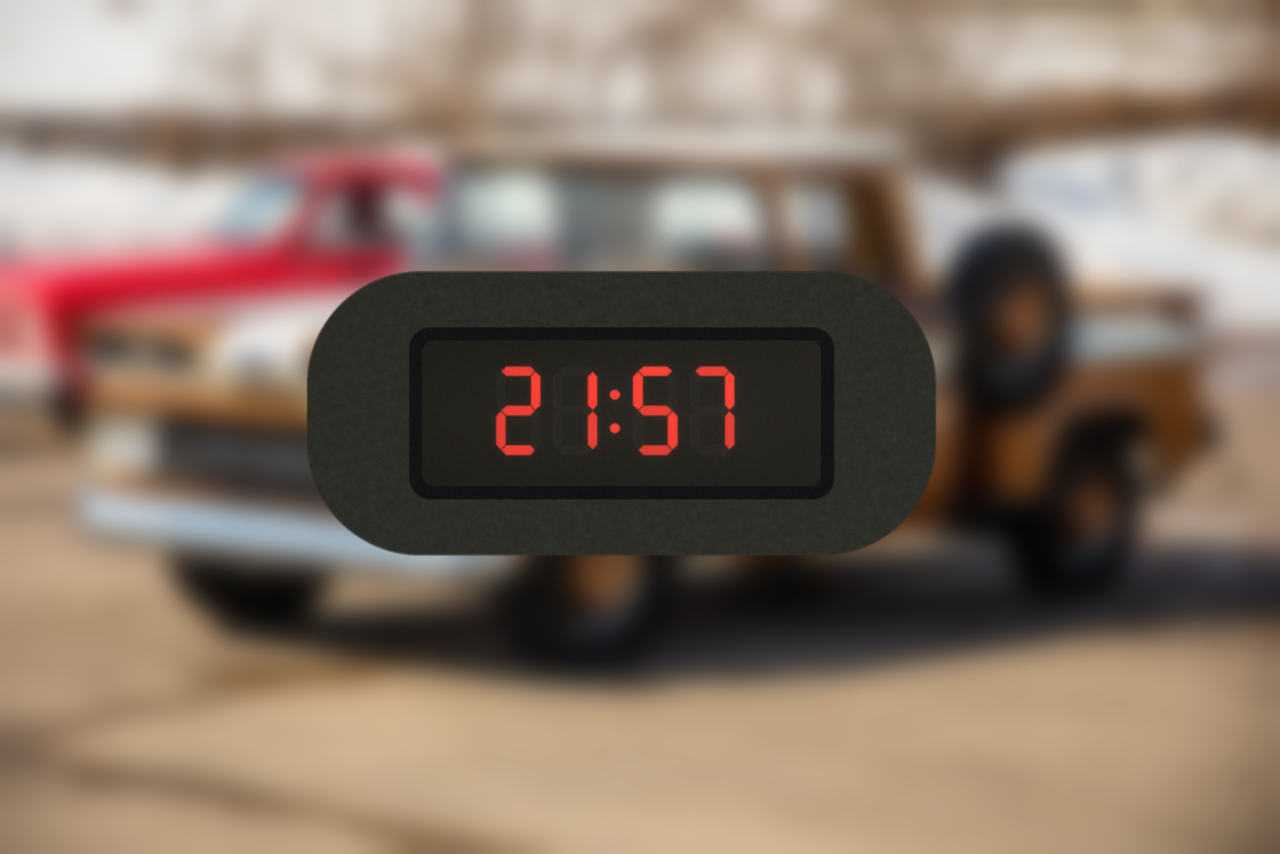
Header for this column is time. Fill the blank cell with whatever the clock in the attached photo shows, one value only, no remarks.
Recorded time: 21:57
